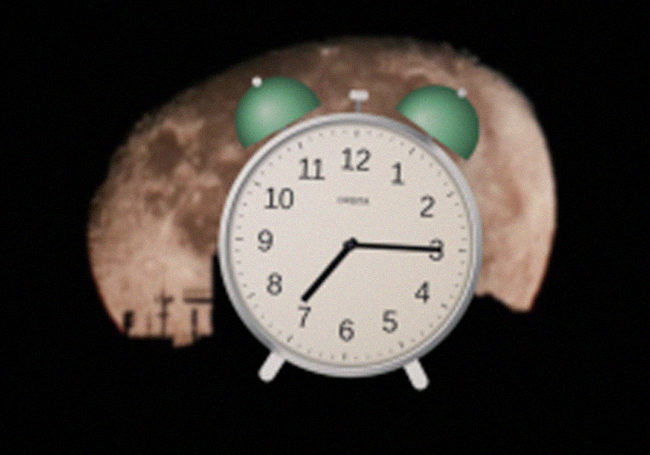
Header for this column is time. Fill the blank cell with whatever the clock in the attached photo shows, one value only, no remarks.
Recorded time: 7:15
